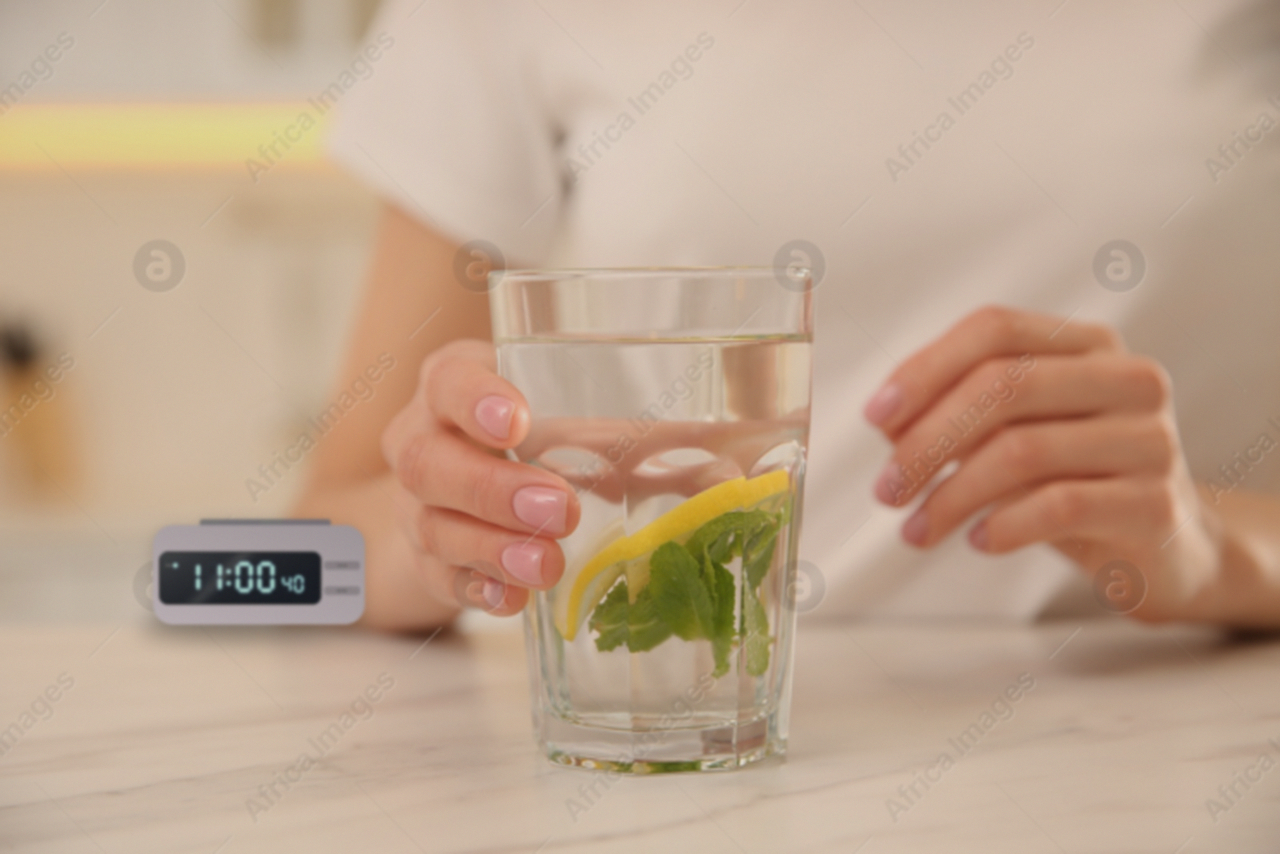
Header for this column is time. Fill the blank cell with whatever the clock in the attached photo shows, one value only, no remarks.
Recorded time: 11:00:40
